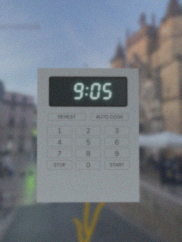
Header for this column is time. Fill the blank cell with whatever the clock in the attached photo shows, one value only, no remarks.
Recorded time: 9:05
